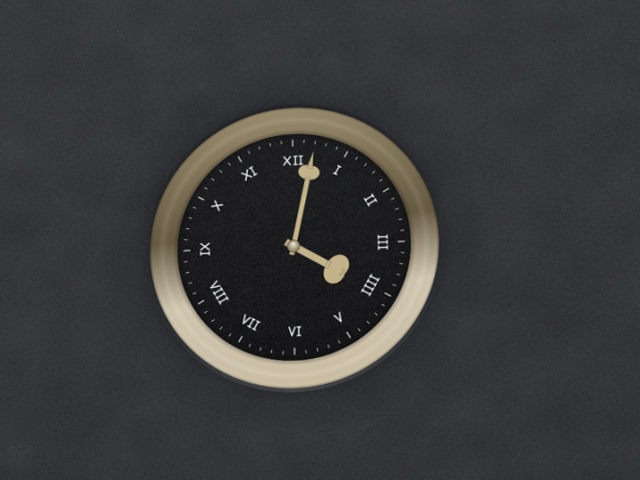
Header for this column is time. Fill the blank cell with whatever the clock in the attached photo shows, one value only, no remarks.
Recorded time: 4:02
